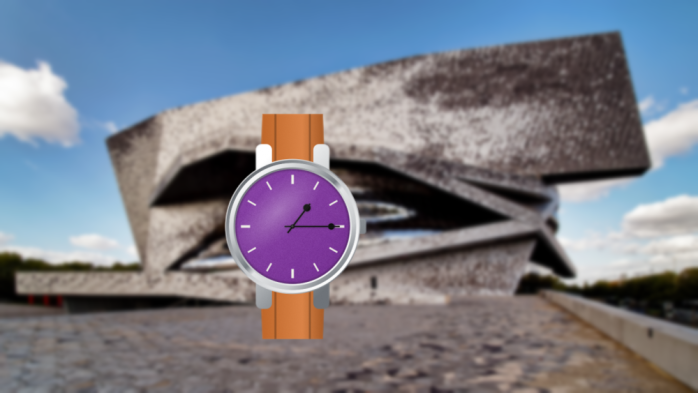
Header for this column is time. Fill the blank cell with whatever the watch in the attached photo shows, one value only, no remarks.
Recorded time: 1:15
